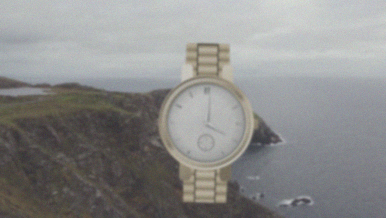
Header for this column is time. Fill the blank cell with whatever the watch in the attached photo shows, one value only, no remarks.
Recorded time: 4:01
